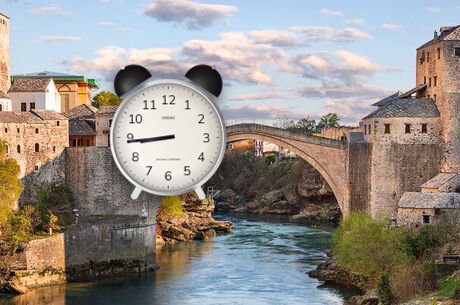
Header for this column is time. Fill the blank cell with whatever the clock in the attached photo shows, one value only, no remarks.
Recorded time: 8:44
